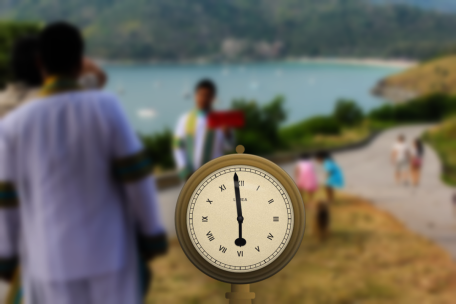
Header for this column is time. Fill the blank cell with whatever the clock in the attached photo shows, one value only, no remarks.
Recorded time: 5:59
